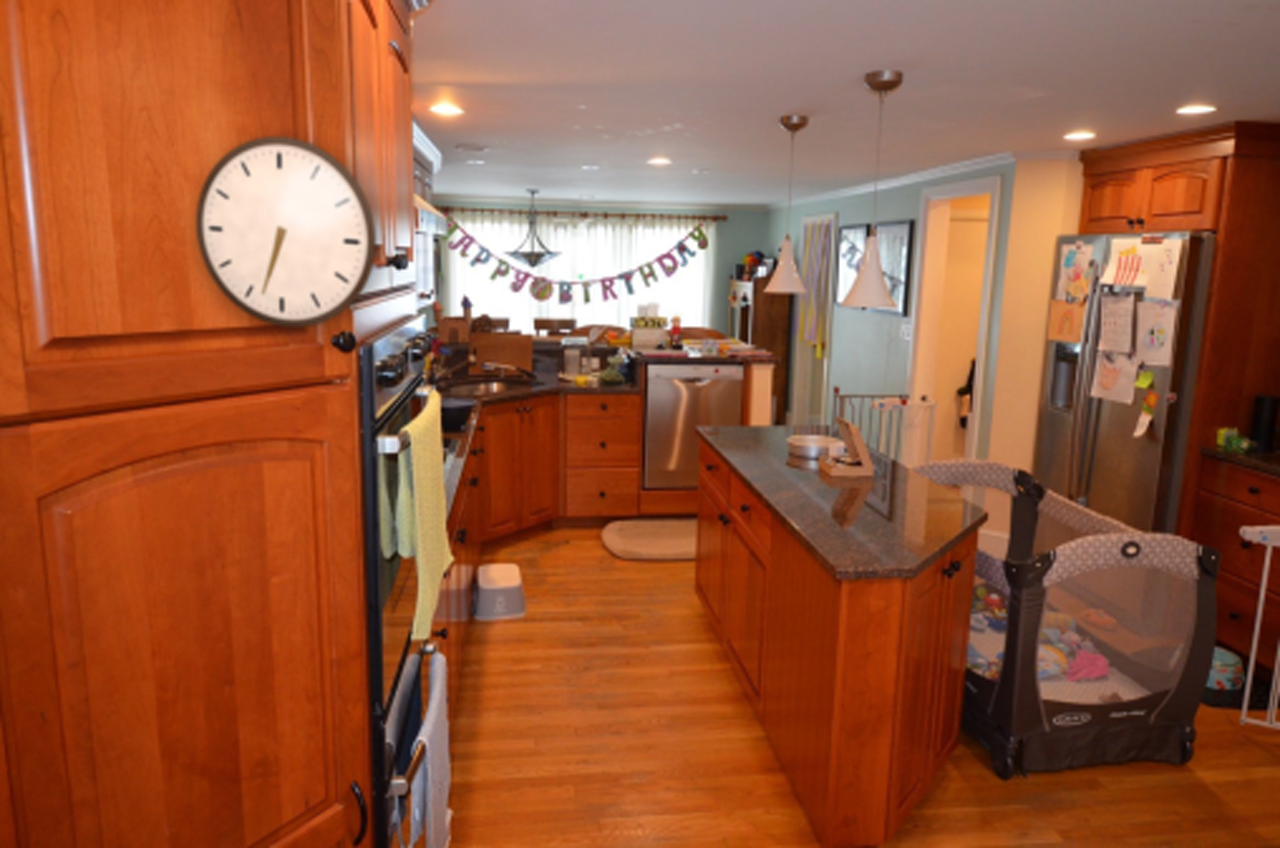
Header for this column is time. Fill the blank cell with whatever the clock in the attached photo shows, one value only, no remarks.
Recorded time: 6:33
